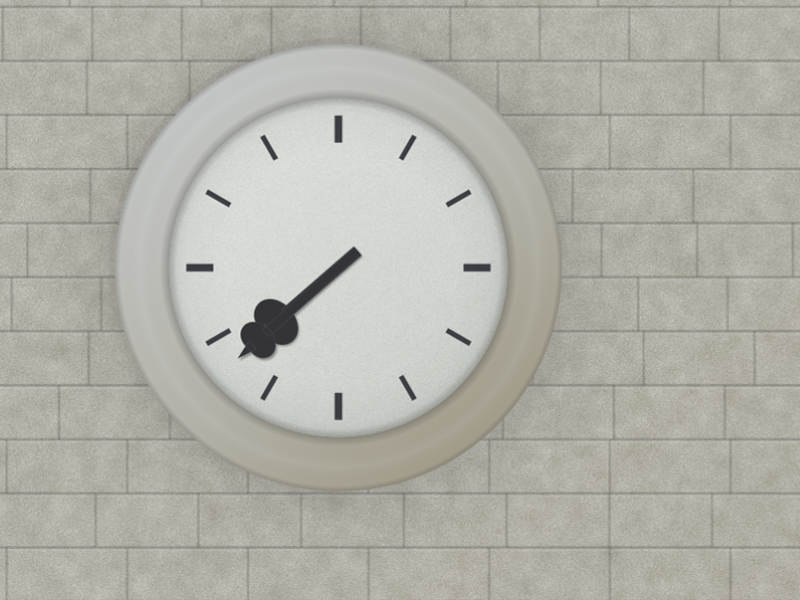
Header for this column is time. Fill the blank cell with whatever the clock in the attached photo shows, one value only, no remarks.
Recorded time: 7:38
